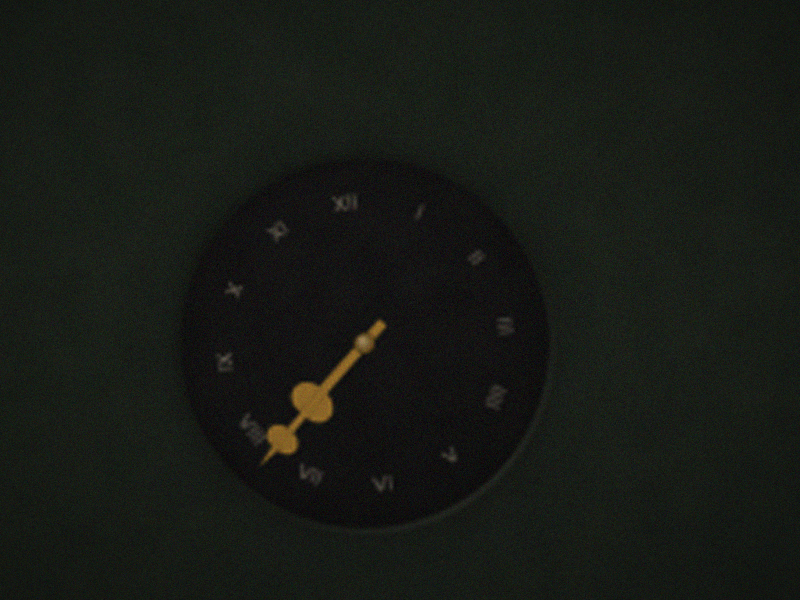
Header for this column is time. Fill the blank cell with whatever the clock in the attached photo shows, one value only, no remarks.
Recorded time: 7:38
